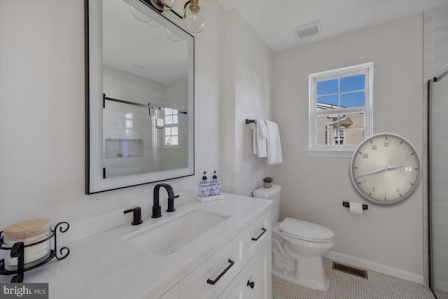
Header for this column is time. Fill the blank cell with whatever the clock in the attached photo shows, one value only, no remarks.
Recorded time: 2:42
